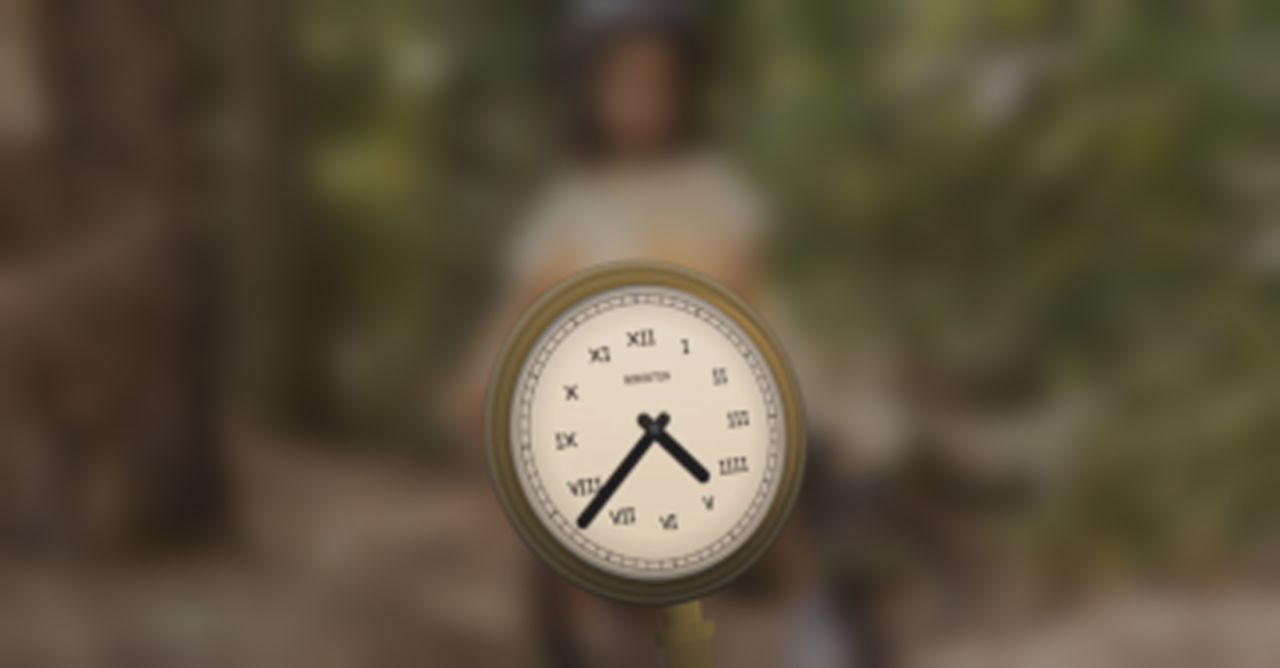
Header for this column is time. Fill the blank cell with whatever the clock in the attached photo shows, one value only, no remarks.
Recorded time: 4:38
